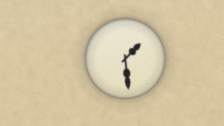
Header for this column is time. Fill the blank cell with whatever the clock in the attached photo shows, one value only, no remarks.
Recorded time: 1:29
